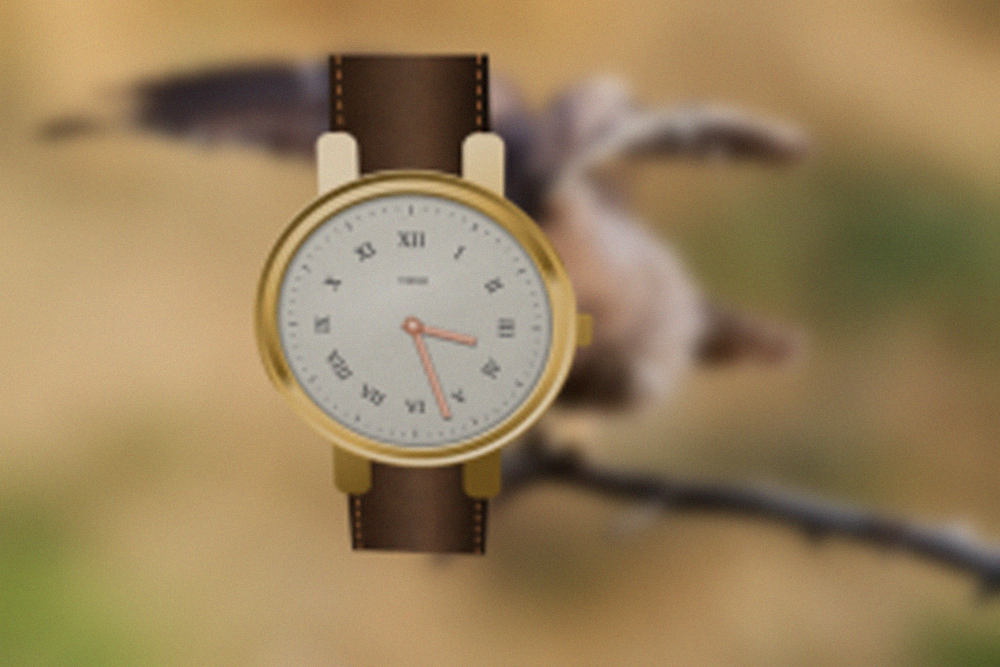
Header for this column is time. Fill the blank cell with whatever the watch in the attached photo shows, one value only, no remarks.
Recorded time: 3:27
